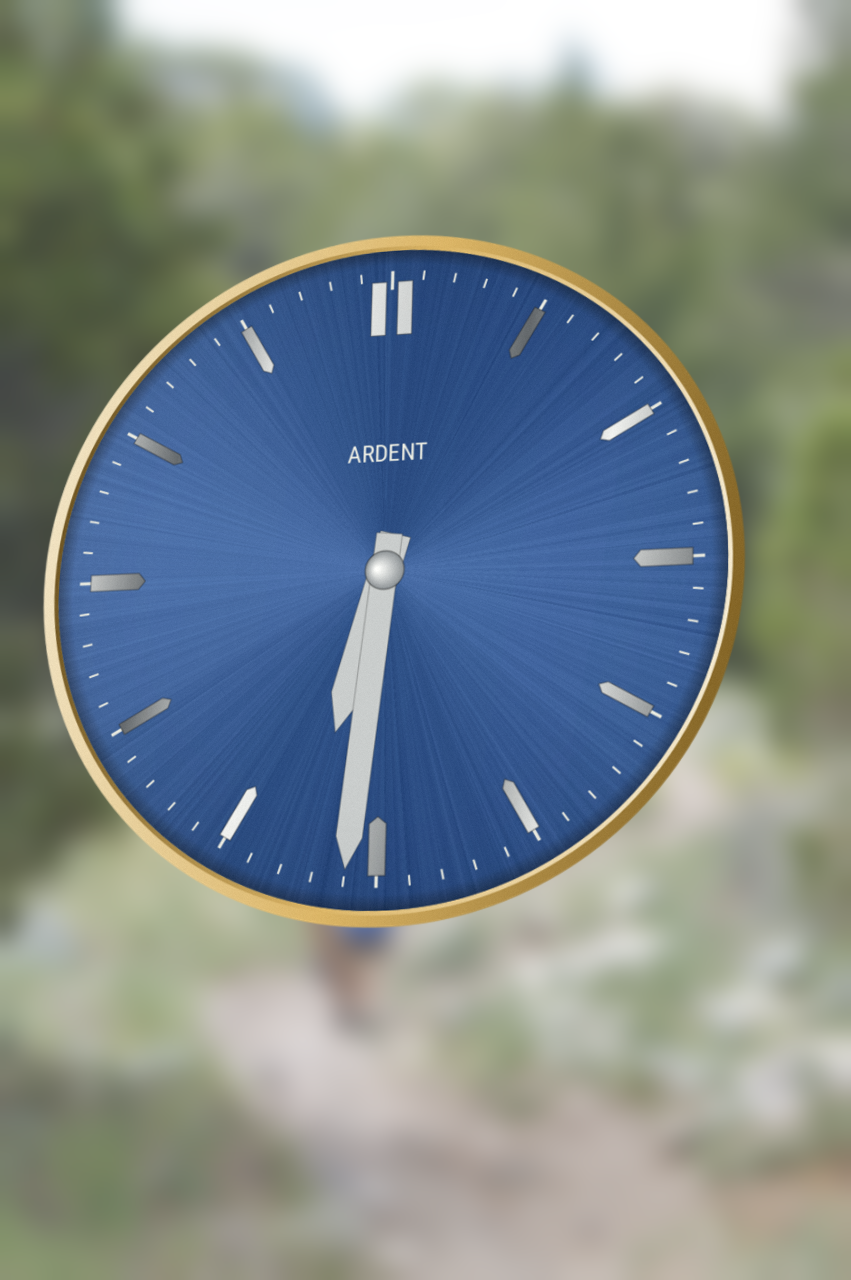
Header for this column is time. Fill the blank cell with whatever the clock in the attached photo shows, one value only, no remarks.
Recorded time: 6:31
